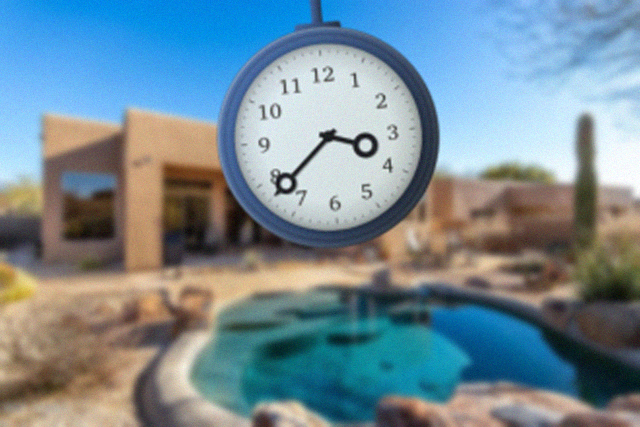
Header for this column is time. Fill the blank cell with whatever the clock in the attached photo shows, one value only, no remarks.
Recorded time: 3:38
